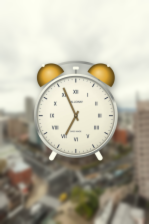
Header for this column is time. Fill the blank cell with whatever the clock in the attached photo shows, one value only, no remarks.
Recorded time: 6:56
